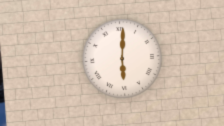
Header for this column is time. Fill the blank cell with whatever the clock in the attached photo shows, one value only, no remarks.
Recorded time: 6:01
